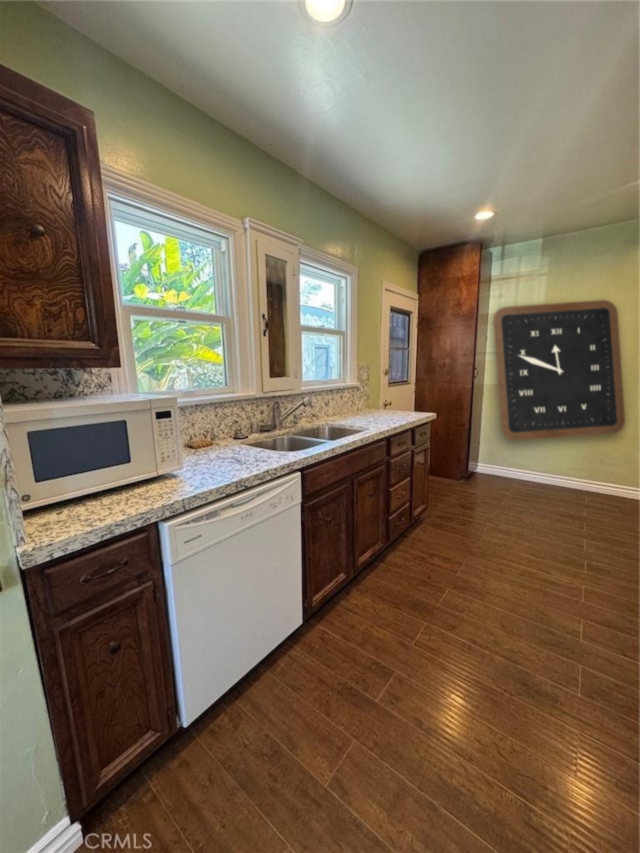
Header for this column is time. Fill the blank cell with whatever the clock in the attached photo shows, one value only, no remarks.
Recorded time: 11:49
